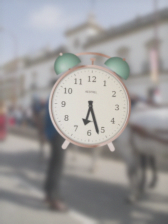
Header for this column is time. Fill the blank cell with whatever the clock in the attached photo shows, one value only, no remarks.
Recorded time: 6:27
